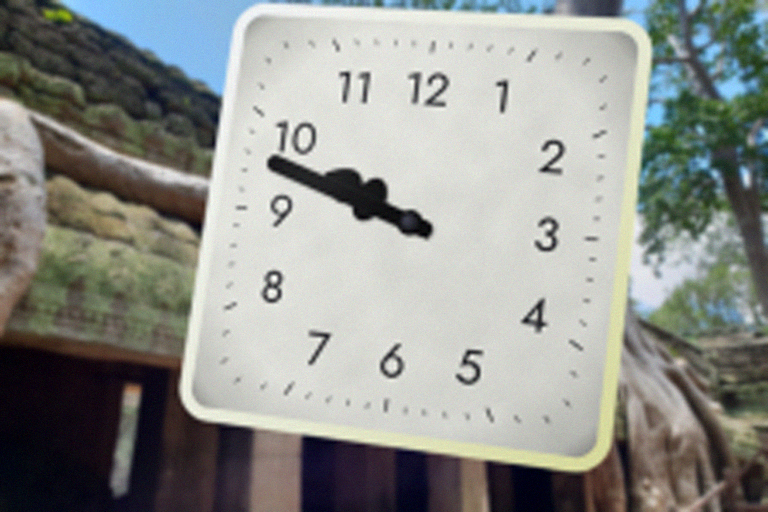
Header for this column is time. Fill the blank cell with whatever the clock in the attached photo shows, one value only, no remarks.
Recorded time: 9:48
